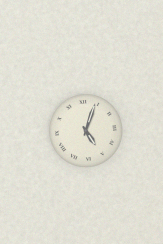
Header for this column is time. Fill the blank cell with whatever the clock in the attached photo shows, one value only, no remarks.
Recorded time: 5:04
